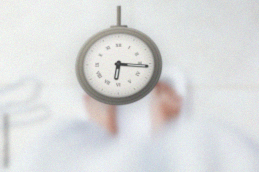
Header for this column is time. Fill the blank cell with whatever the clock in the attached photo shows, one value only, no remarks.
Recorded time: 6:16
